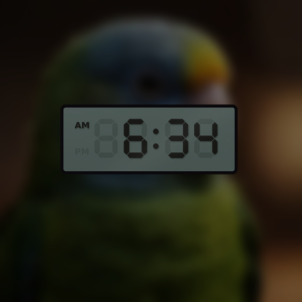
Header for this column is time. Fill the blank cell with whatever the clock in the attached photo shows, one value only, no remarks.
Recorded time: 6:34
